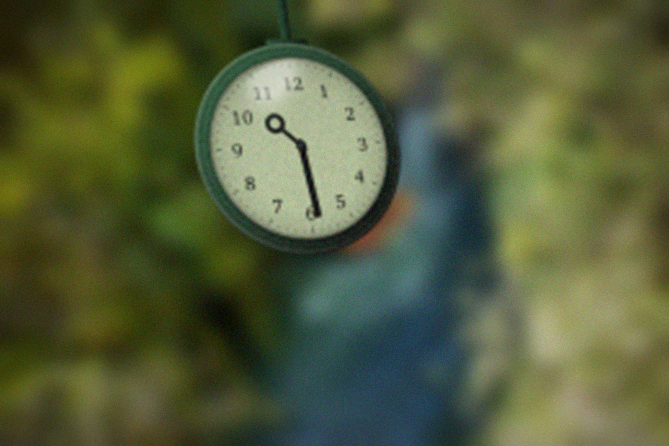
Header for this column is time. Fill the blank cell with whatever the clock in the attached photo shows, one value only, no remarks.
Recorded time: 10:29
